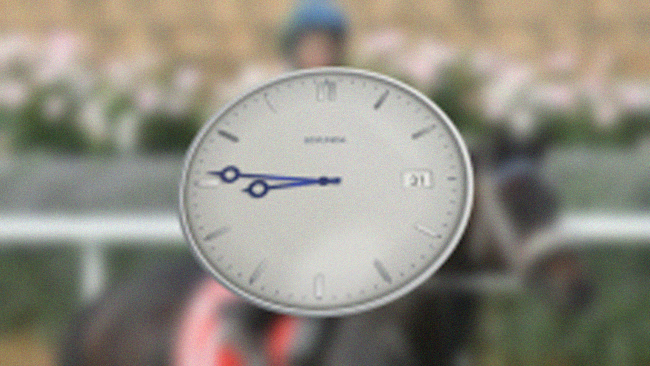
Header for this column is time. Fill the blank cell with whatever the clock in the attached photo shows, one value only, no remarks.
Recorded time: 8:46
